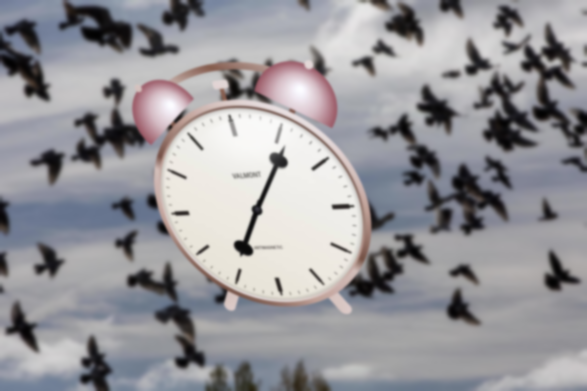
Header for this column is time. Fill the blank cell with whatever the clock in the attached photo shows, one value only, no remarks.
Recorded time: 7:06
